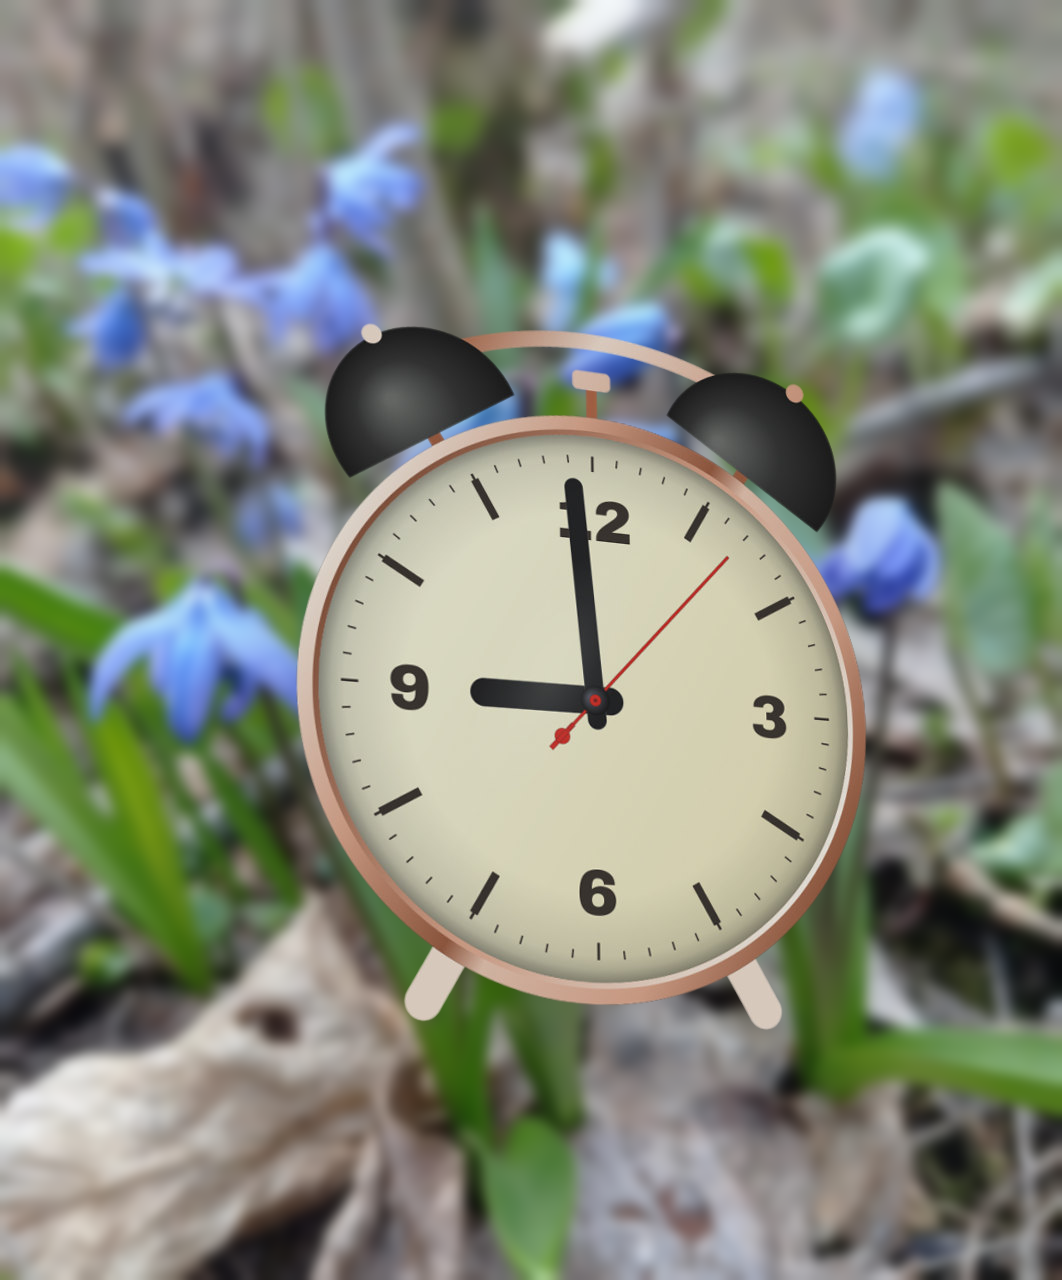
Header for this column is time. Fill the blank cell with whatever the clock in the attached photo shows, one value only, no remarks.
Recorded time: 8:59:07
